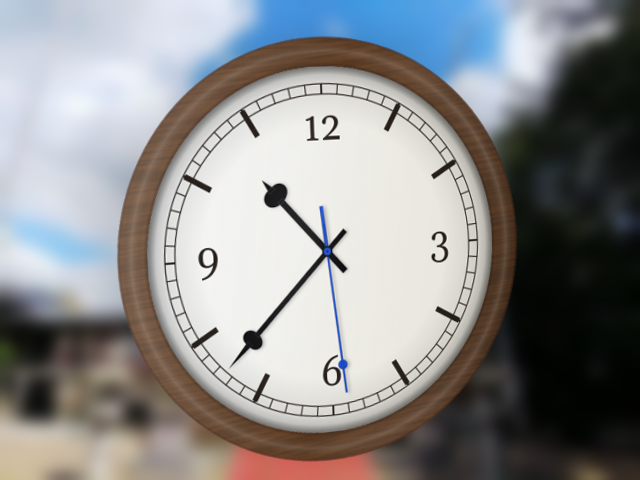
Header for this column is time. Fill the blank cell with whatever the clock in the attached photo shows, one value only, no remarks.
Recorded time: 10:37:29
